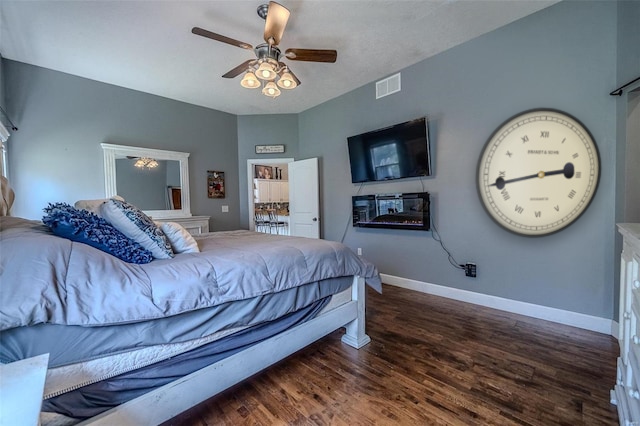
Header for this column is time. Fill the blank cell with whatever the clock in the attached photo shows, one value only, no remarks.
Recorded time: 2:43
